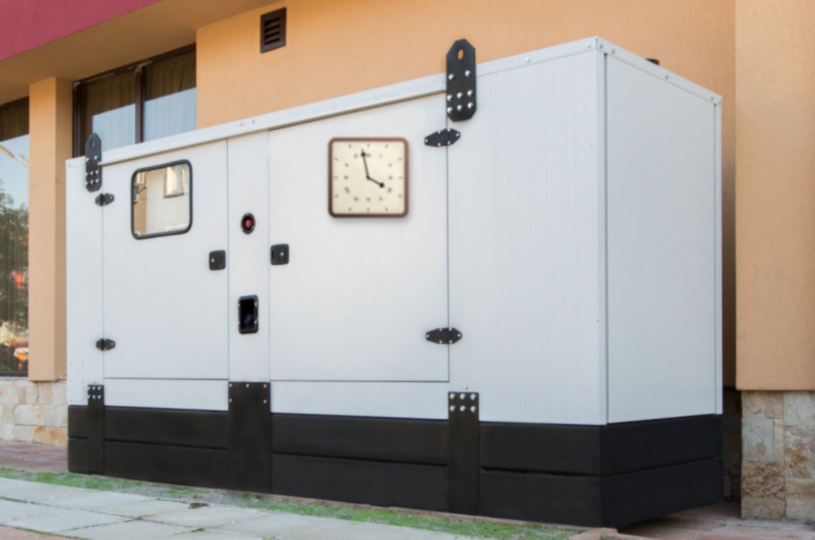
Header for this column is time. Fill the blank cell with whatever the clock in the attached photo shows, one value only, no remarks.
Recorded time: 3:58
